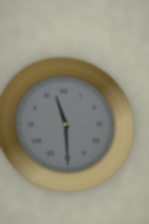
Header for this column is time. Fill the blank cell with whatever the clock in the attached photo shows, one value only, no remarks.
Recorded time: 11:30
